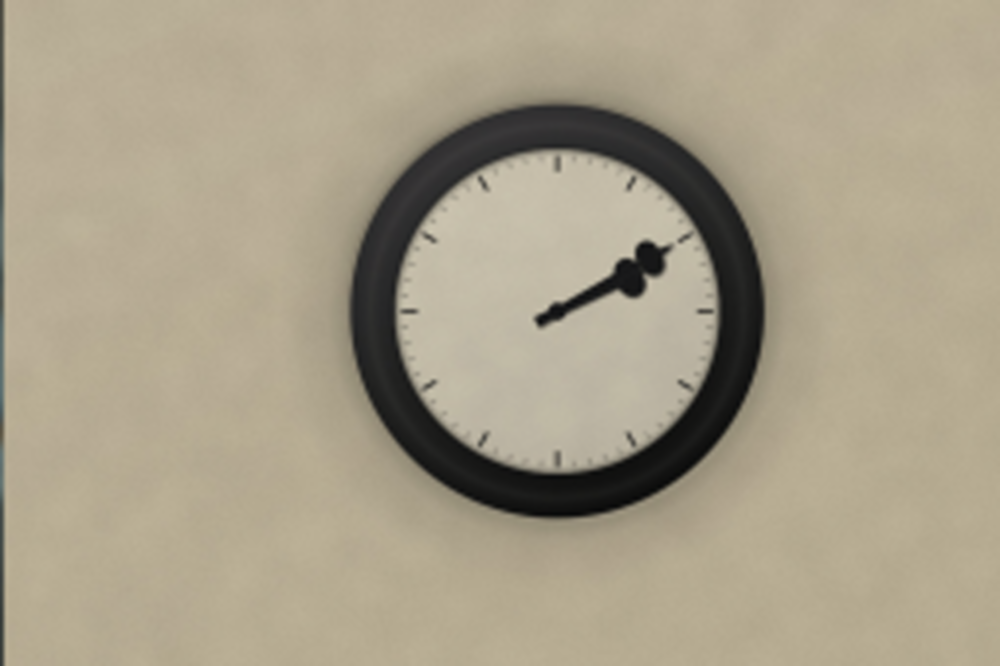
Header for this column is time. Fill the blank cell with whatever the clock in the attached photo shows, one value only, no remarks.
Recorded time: 2:10
